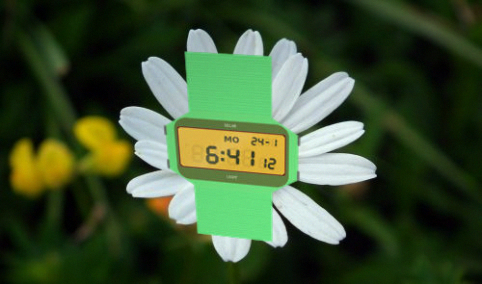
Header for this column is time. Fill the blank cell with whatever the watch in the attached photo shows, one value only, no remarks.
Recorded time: 6:41:12
